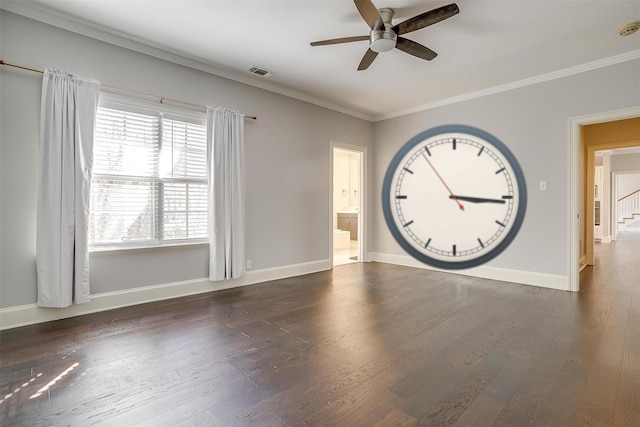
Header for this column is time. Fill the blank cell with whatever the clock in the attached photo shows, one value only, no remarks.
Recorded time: 3:15:54
